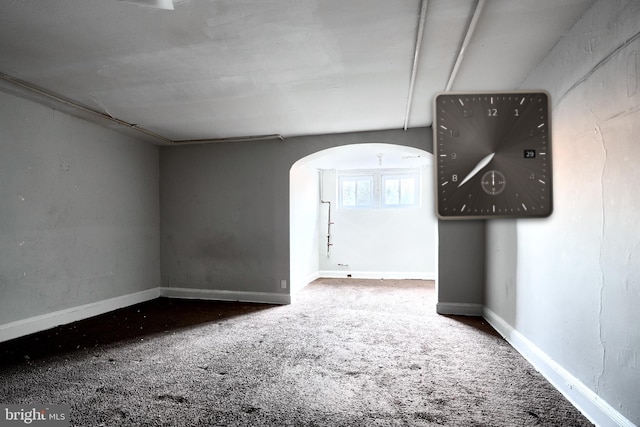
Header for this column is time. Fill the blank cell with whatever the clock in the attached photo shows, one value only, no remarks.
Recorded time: 7:38
